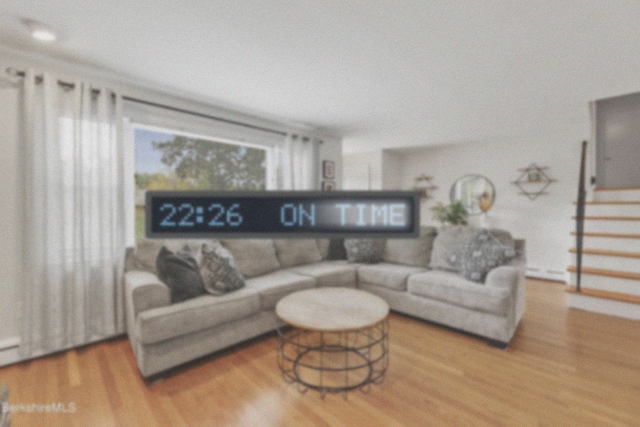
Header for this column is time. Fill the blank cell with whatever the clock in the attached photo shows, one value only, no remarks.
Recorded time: 22:26
